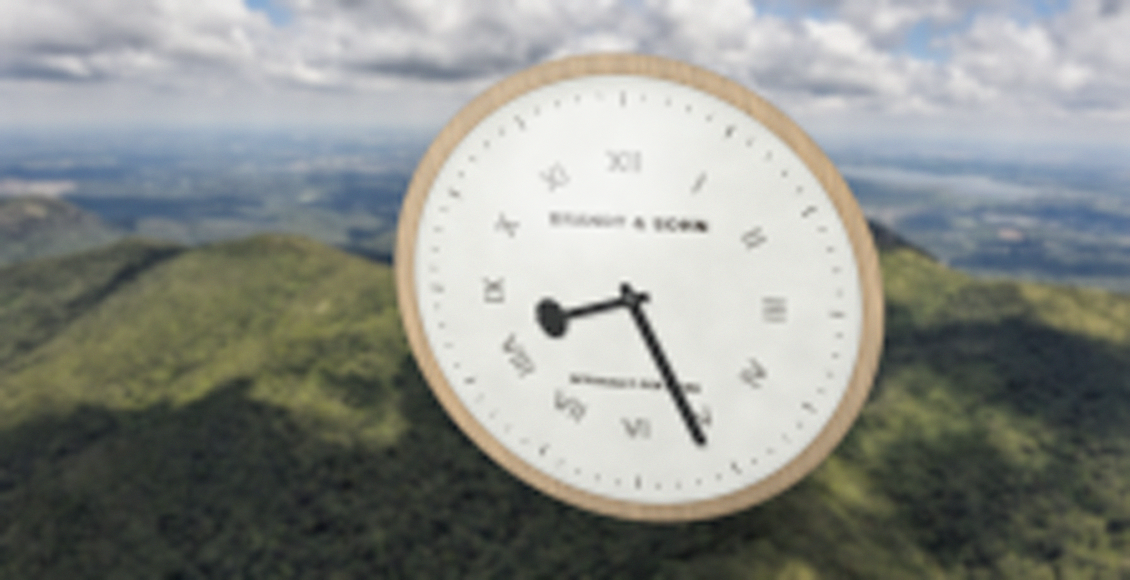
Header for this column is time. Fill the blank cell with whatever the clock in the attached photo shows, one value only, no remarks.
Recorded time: 8:26
